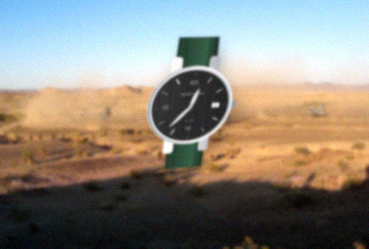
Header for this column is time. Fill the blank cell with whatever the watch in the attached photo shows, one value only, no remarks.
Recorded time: 12:37
